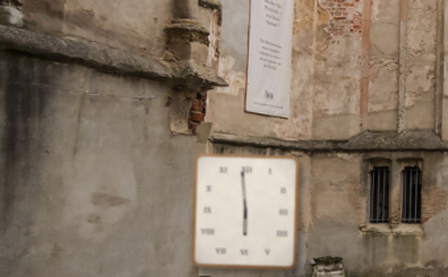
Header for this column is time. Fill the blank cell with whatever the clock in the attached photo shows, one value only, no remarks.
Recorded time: 5:59
